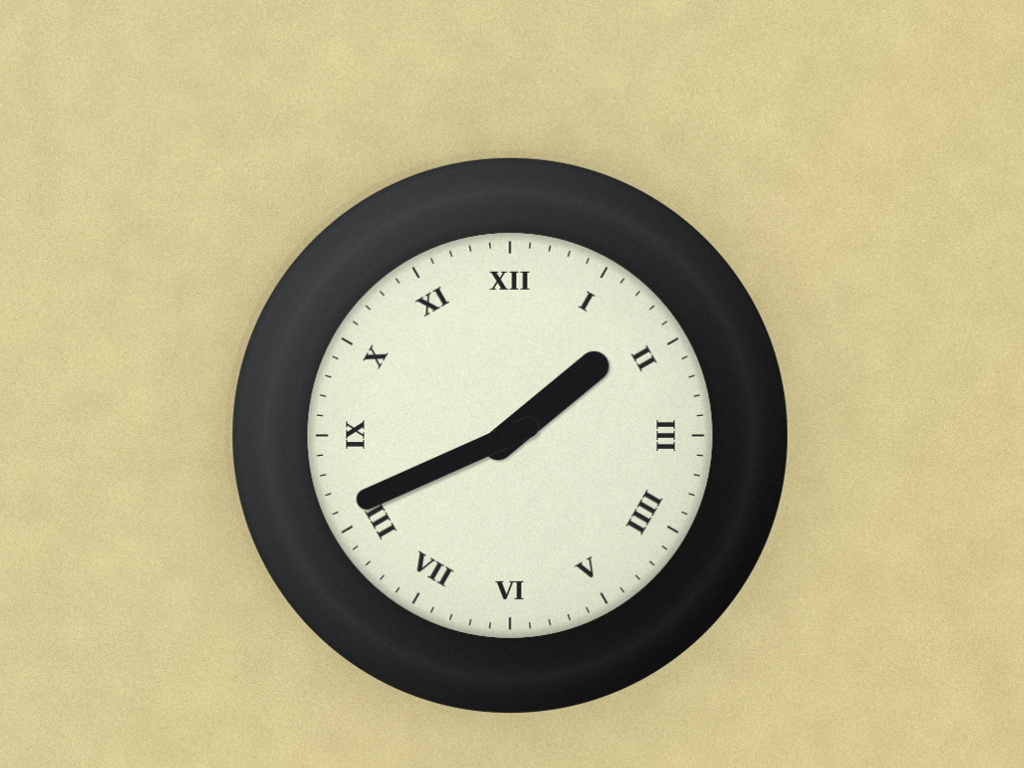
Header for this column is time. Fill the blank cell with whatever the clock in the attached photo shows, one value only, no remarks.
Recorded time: 1:41
